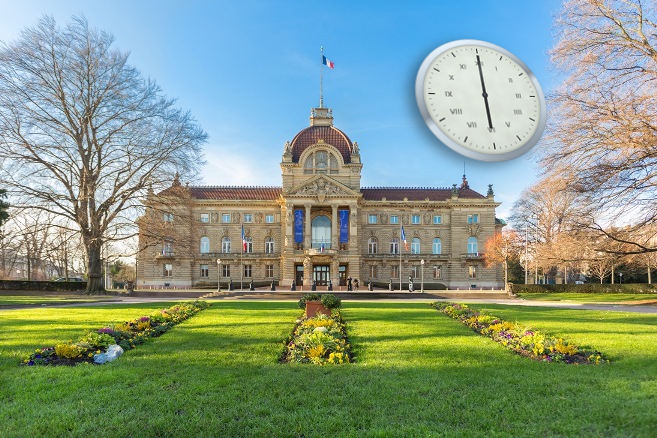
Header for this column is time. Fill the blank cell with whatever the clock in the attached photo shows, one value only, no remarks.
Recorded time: 6:00
